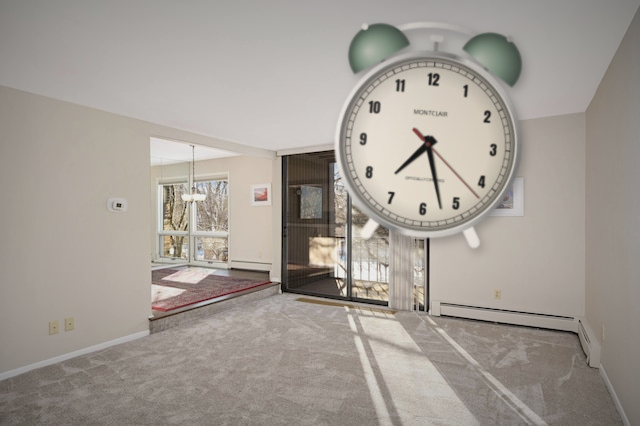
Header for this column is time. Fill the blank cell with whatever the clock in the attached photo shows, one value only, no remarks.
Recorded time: 7:27:22
